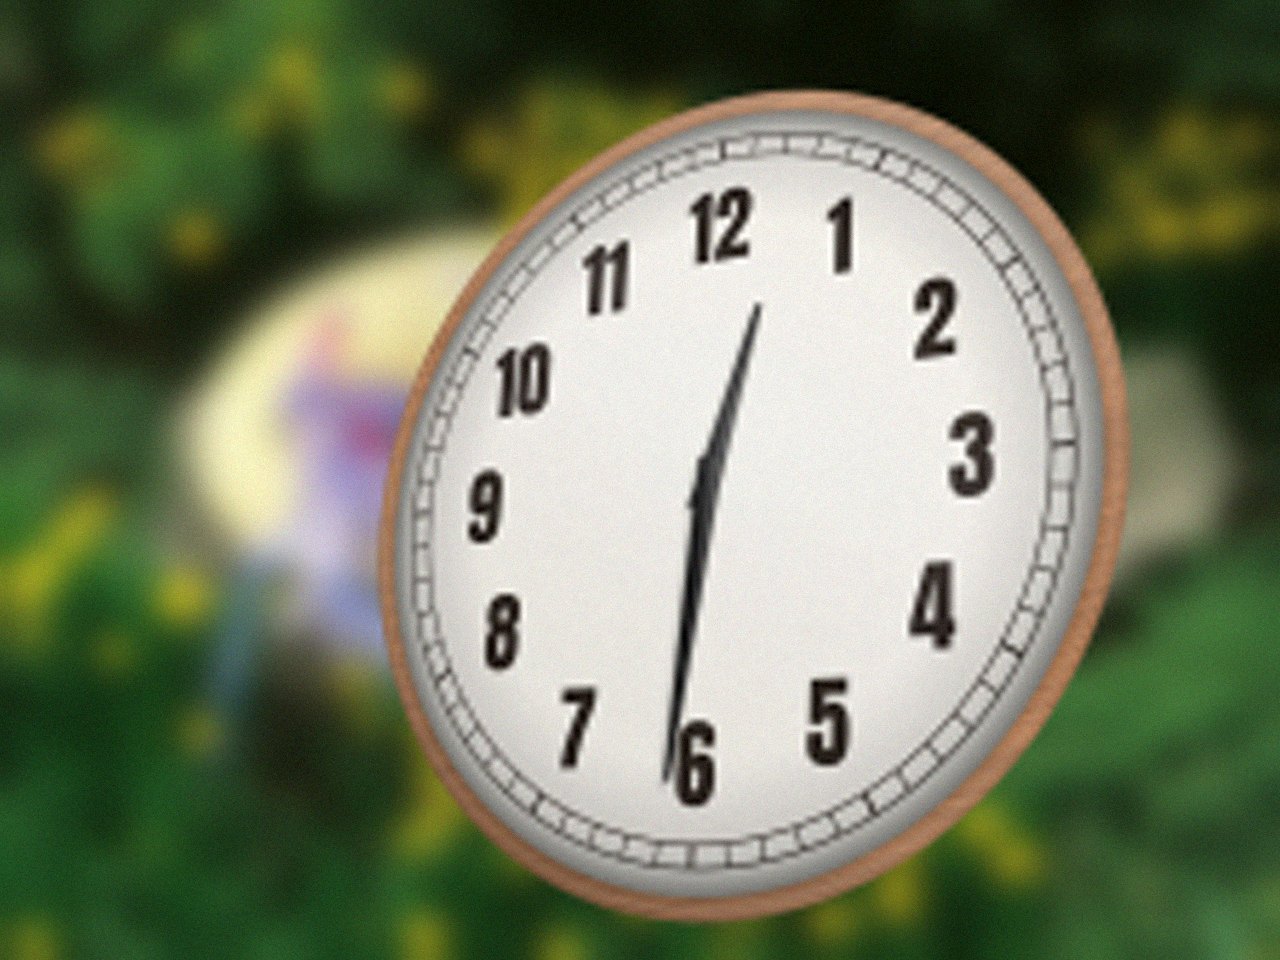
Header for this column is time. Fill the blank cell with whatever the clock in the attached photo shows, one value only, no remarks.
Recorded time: 12:31
